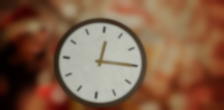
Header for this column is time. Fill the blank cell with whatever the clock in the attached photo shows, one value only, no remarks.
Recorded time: 12:15
